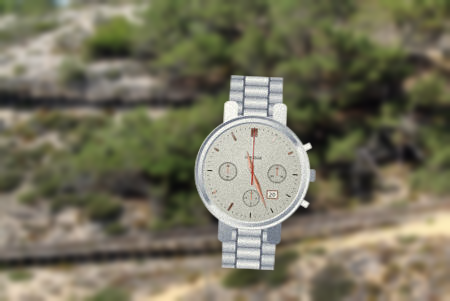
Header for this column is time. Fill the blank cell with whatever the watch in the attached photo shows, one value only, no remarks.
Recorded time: 11:26
